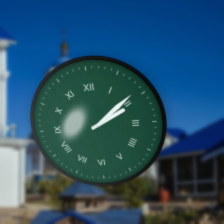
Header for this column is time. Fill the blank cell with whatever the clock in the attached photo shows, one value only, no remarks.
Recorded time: 2:09
